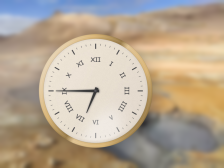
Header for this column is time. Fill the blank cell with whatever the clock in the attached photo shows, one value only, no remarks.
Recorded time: 6:45
